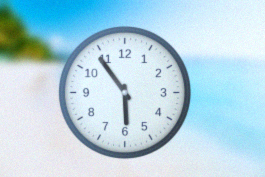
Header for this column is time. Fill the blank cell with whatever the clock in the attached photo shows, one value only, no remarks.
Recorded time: 5:54
